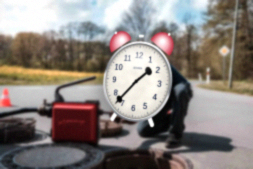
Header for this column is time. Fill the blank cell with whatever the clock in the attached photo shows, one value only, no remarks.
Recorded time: 1:37
